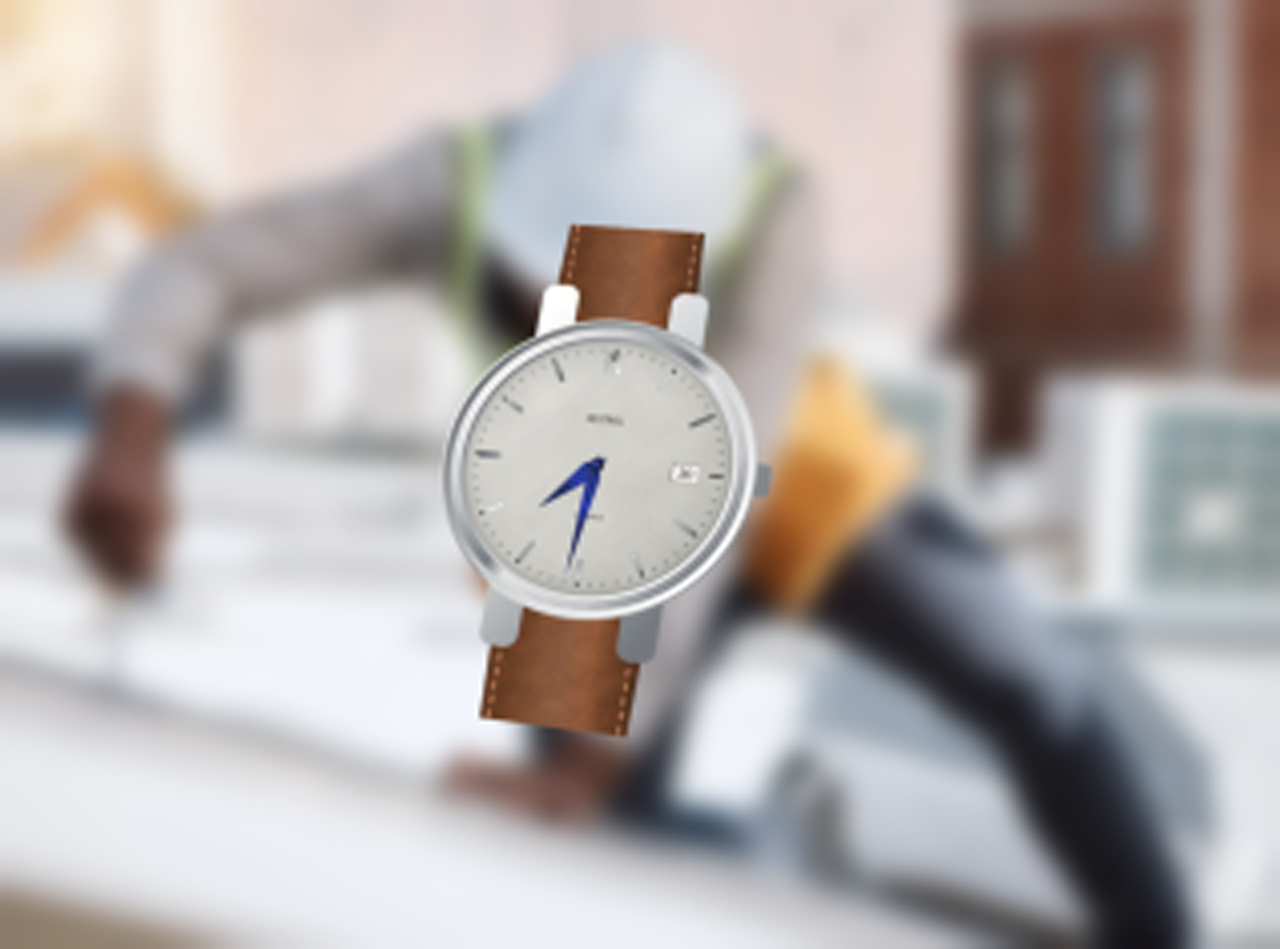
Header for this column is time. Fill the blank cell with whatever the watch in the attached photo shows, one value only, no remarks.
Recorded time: 7:31
